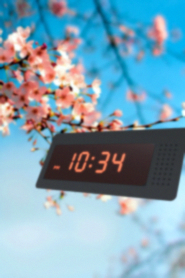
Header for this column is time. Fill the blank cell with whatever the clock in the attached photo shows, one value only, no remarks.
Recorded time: 10:34
